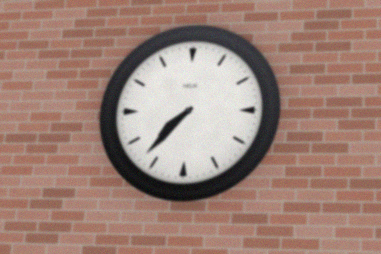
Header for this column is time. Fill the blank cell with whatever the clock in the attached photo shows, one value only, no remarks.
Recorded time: 7:37
